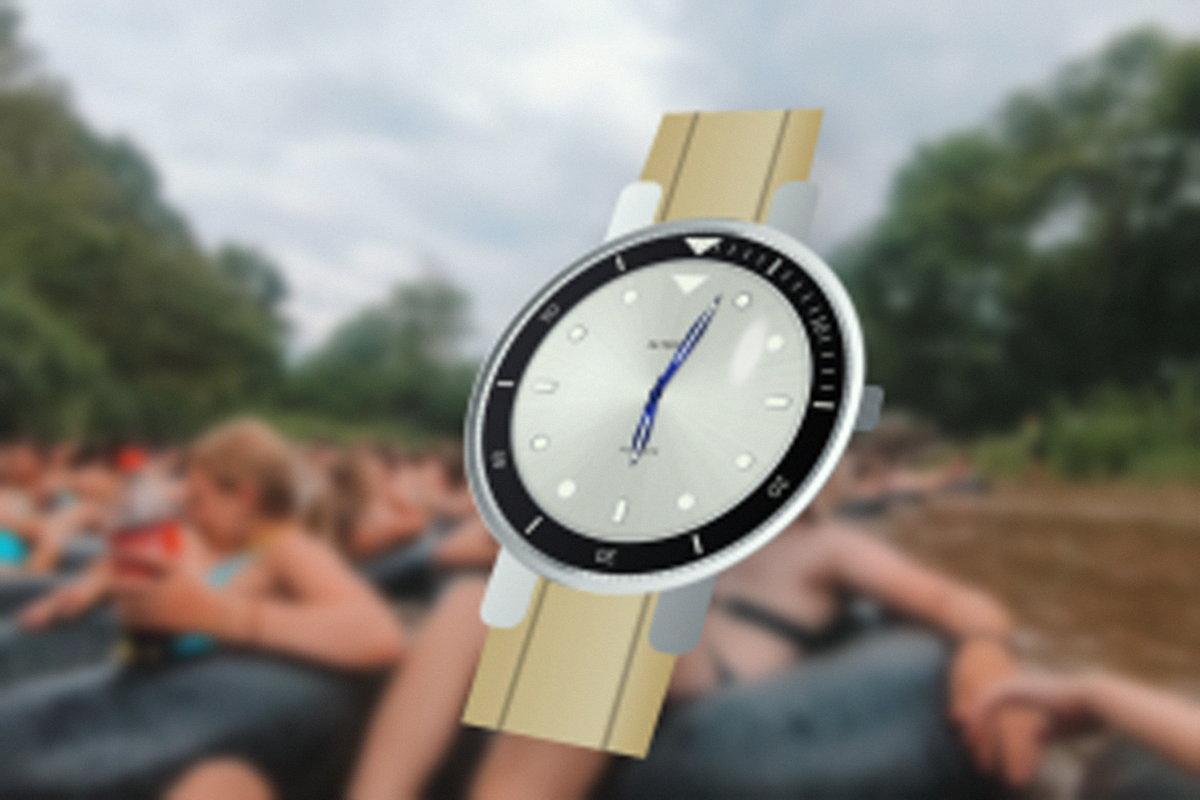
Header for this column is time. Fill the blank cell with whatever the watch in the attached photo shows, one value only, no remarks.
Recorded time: 6:03
